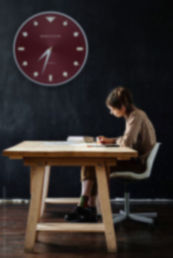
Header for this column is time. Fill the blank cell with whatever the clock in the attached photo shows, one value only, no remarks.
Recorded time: 7:33
